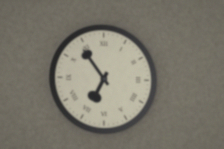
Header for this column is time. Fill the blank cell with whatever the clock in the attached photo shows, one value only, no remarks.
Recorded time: 6:54
